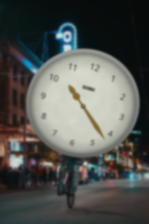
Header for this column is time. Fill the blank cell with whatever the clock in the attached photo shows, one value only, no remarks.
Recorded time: 10:22
